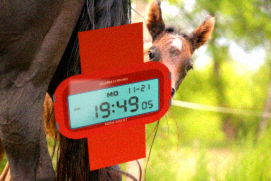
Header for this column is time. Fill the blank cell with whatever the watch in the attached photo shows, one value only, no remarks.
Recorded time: 19:49
